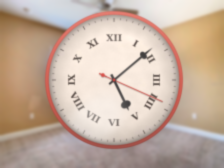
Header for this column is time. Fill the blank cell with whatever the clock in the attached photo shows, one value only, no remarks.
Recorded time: 5:08:19
